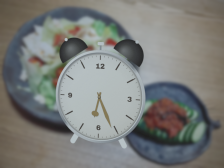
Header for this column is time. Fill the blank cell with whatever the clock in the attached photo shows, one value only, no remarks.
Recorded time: 6:26
